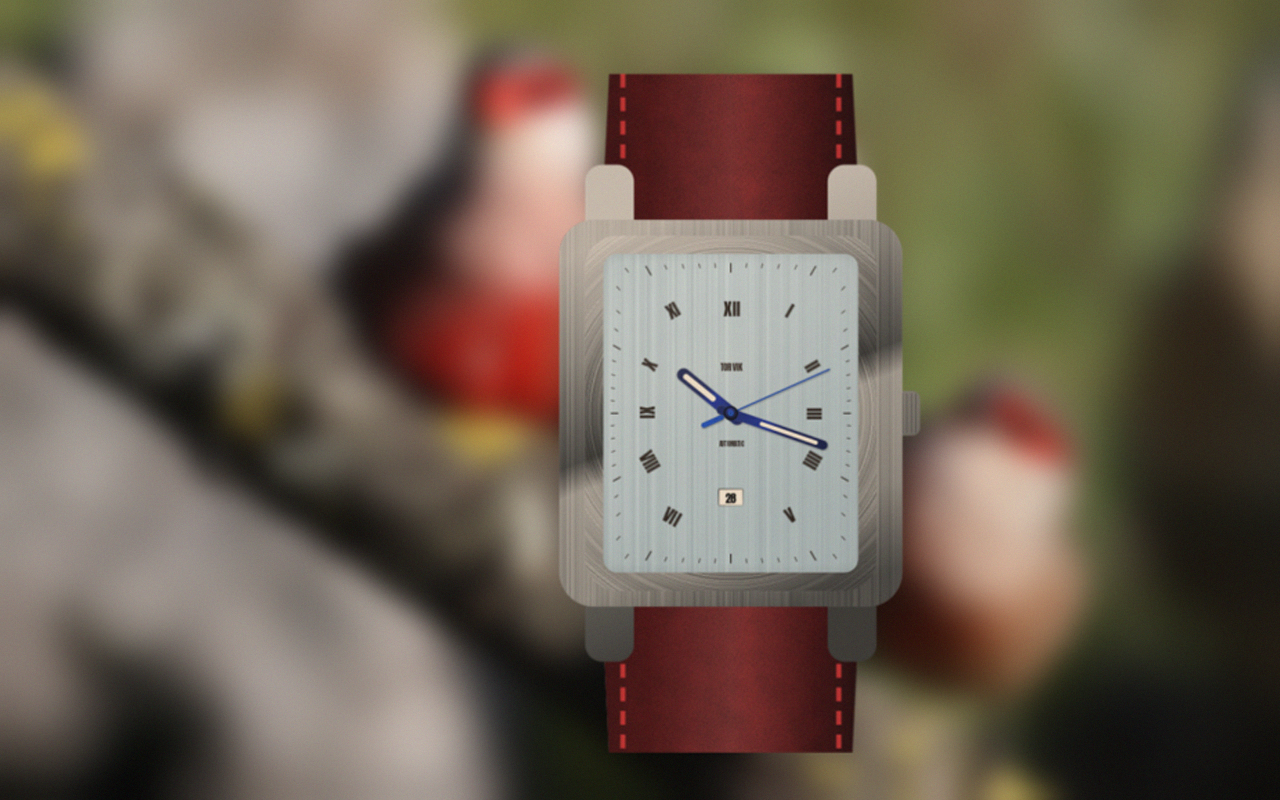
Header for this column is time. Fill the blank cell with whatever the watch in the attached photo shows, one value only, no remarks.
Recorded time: 10:18:11
